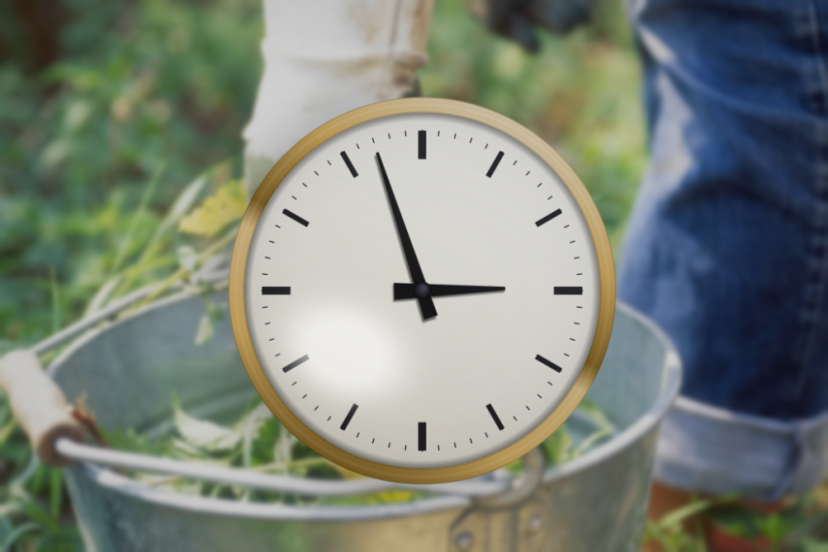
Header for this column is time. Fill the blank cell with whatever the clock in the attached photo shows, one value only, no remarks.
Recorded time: 2:57
